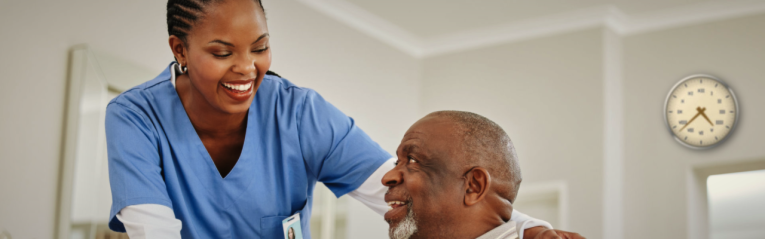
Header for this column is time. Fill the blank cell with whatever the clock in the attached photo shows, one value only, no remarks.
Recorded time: 4:38
